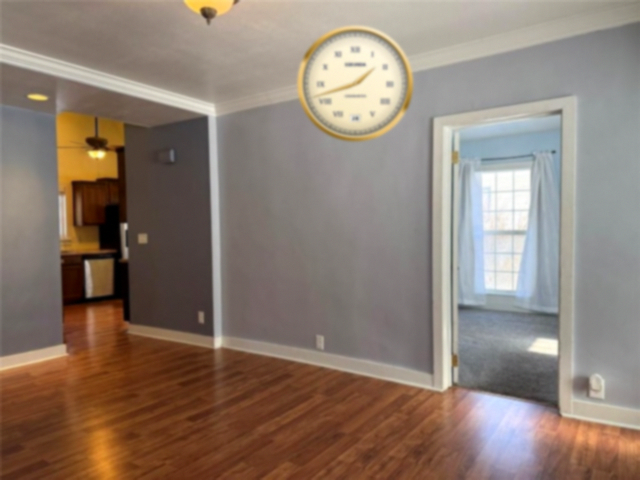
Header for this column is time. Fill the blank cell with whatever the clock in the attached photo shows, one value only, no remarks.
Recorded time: 1:42
